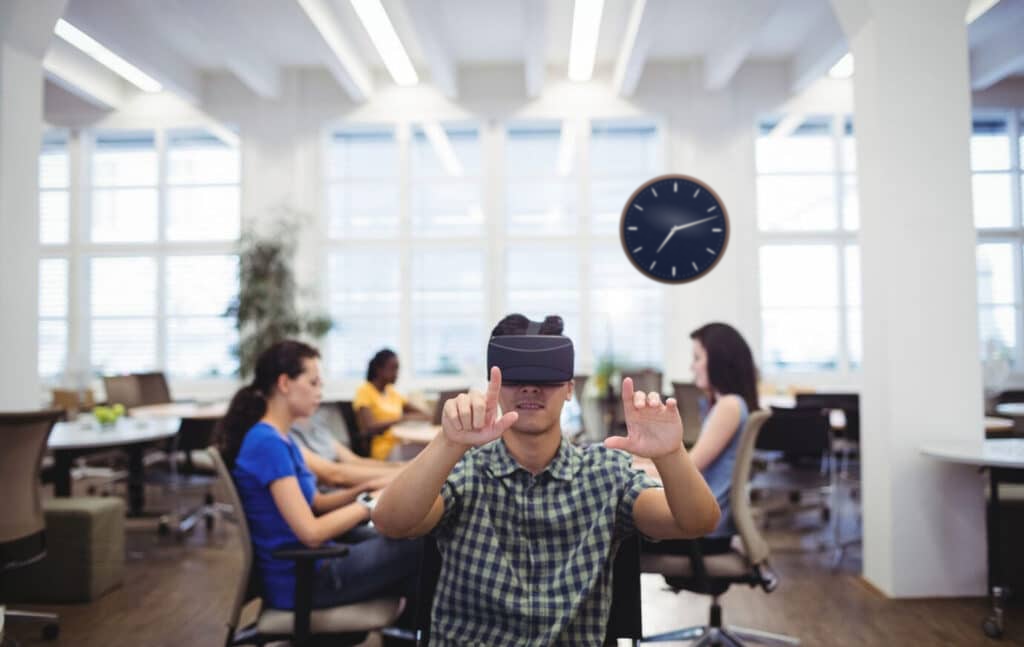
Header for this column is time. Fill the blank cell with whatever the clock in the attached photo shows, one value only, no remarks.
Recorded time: 7:12
